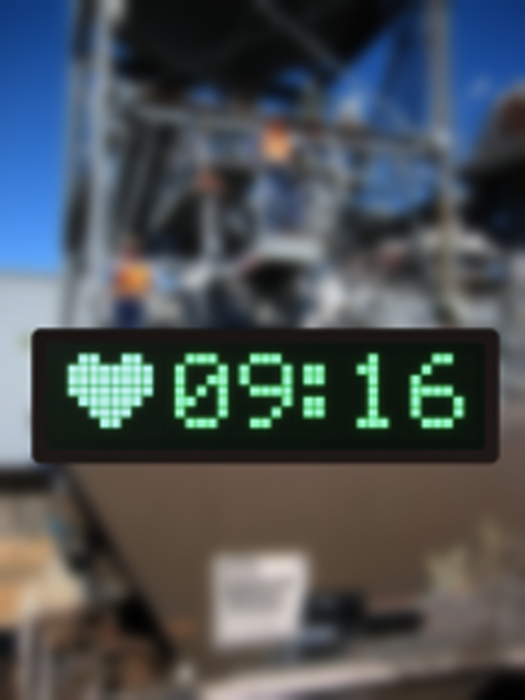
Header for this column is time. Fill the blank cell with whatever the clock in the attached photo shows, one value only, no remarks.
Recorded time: 9:16
